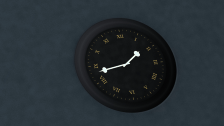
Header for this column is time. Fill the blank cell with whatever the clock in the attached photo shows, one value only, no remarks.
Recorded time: 1:43
